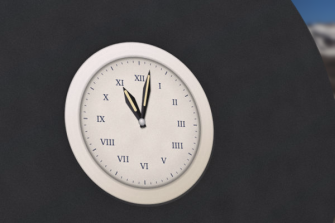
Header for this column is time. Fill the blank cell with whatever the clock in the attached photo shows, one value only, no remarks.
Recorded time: 11:02
